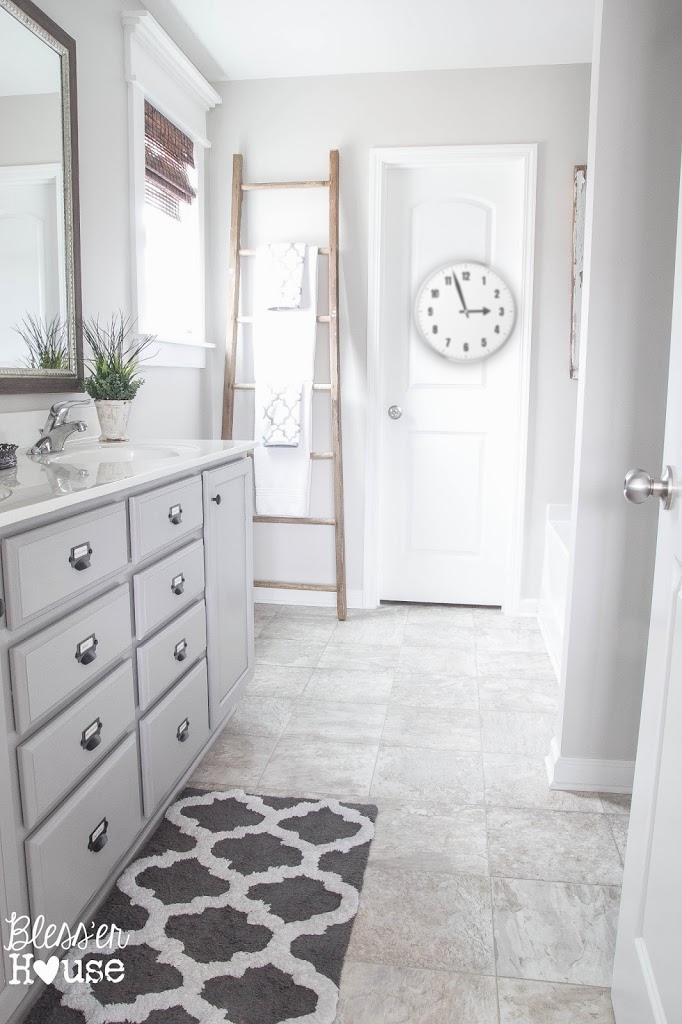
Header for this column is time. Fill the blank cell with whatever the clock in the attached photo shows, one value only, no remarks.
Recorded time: 2:57
